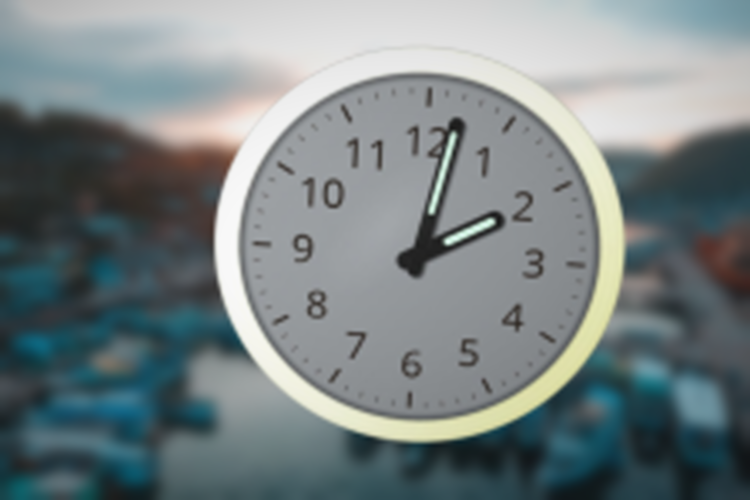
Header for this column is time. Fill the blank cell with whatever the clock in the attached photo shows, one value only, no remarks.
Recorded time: 2:02
